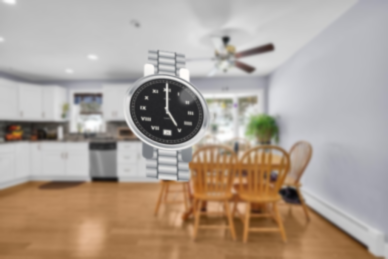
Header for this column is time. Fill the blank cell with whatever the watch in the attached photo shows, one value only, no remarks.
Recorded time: 5:00
